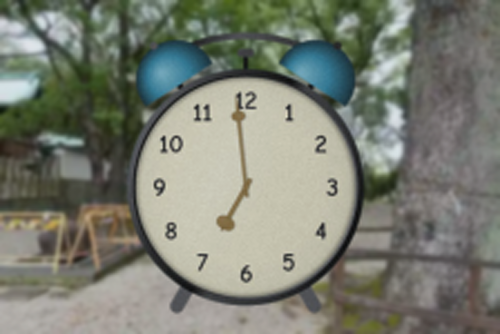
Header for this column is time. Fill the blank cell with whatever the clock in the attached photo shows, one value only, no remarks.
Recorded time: 6:59
